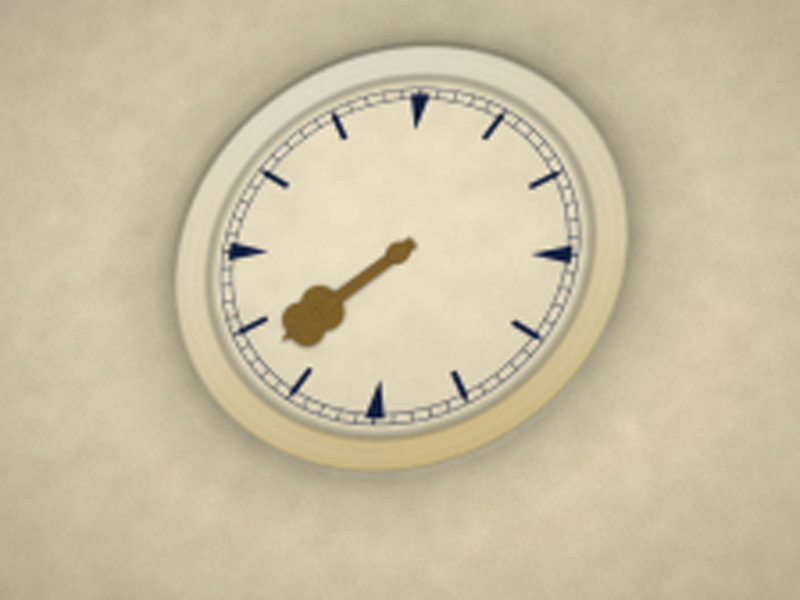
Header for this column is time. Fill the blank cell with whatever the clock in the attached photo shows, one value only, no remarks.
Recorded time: 7:38
